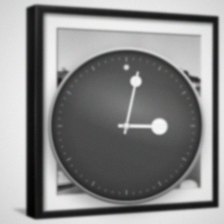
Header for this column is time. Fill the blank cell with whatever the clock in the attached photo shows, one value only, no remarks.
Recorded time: 3:02
